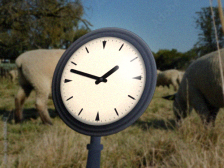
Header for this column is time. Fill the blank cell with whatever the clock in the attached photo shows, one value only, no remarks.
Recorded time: 1:48
